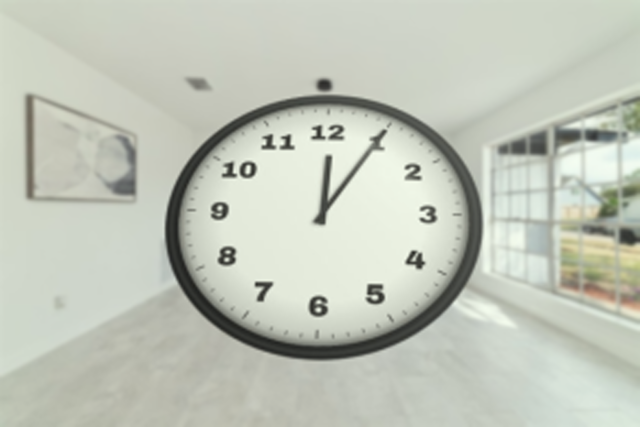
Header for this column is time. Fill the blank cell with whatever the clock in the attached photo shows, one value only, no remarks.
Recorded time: 12:05
